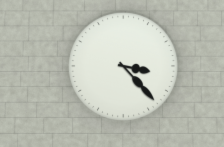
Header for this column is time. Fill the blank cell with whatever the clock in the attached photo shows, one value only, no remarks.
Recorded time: 3:23
